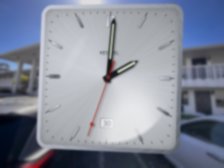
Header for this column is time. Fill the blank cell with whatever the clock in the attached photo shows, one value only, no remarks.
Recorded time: 2:00:33
